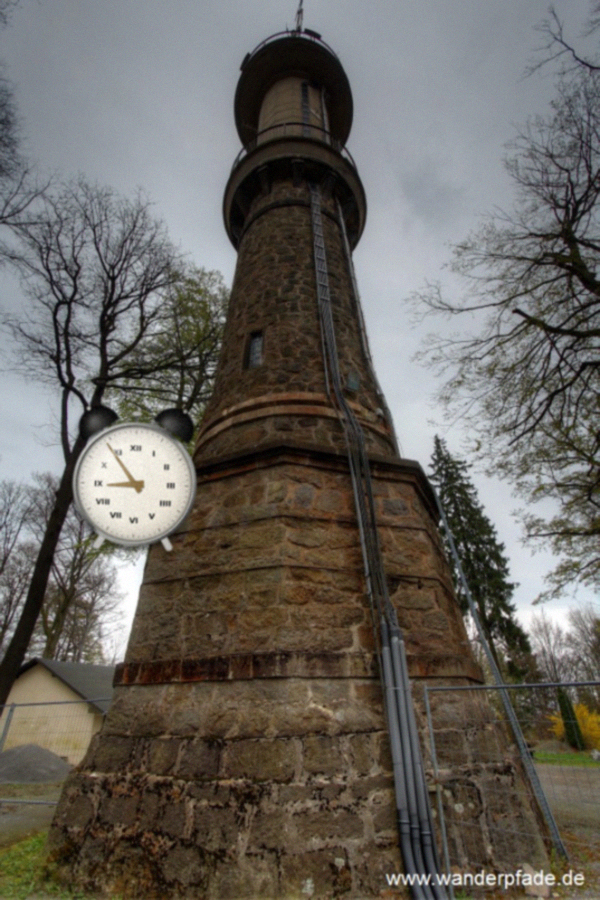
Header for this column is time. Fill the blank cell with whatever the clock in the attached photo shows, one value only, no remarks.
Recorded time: 8:54
